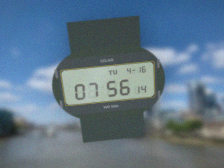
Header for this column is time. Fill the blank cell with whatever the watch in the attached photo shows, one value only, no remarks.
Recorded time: 7:56:14
